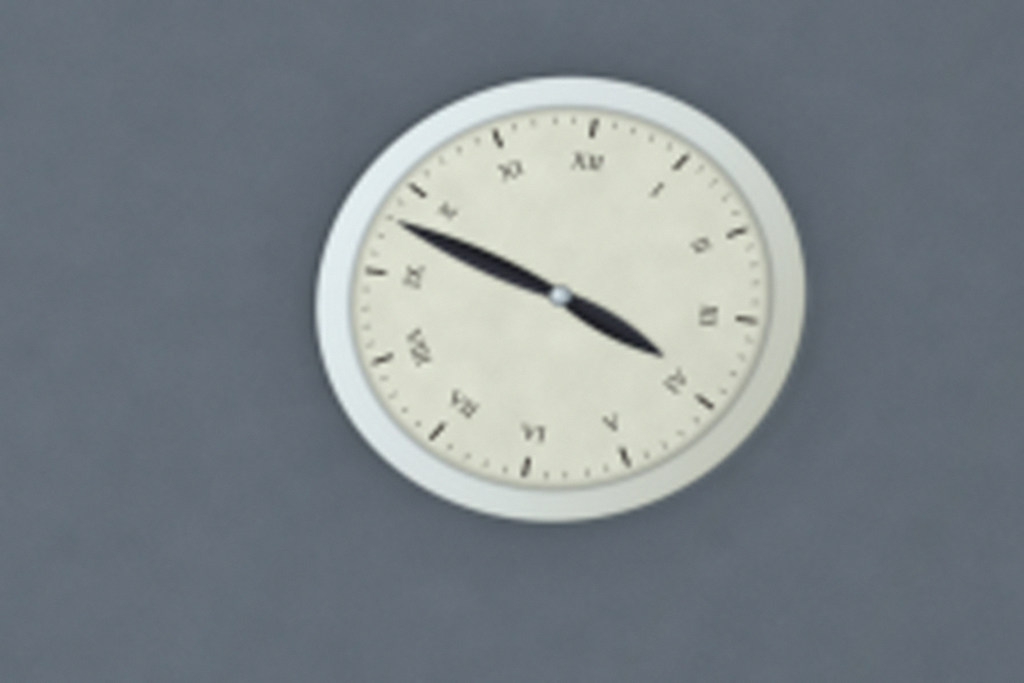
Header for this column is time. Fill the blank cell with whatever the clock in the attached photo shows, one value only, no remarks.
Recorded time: 3:48
